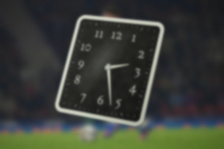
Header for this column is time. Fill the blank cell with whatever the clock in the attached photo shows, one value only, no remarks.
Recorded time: 2:27
